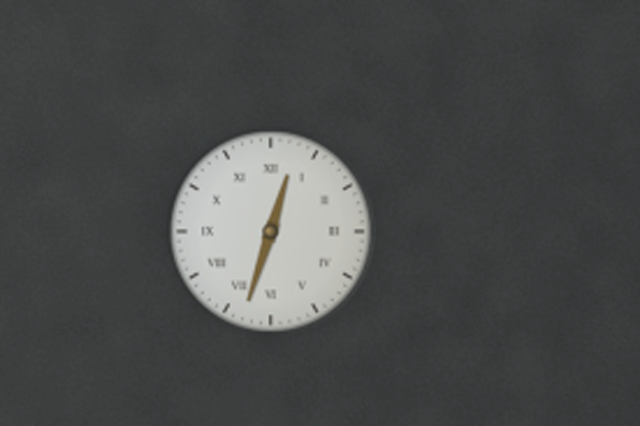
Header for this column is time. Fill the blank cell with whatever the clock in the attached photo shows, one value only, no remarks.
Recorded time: 12:33
